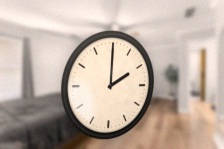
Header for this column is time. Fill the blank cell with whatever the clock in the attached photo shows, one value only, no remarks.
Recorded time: 2:00
